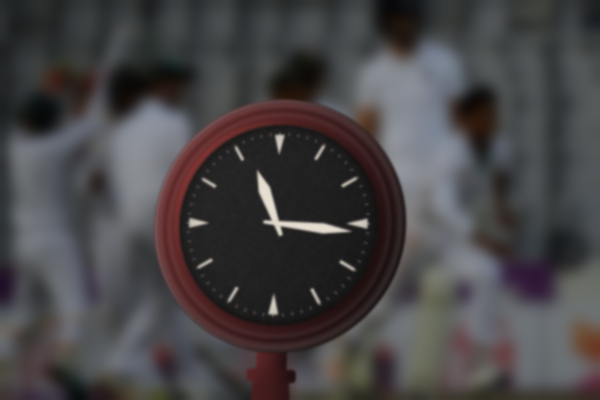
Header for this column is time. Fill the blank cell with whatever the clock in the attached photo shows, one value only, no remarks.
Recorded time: 11:16
